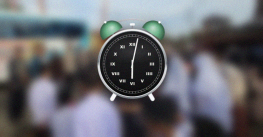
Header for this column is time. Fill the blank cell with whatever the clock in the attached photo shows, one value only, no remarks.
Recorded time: 6:02
